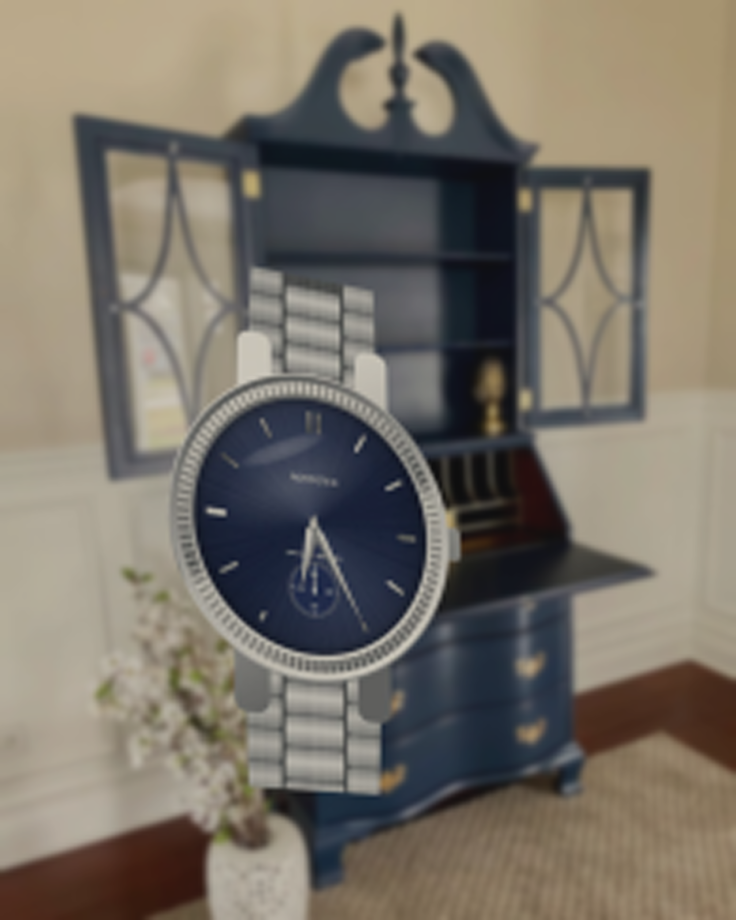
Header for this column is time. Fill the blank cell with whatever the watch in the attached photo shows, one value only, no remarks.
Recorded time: 6:25
